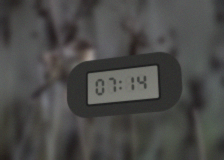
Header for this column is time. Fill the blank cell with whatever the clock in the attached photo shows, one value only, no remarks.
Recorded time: 7:14
